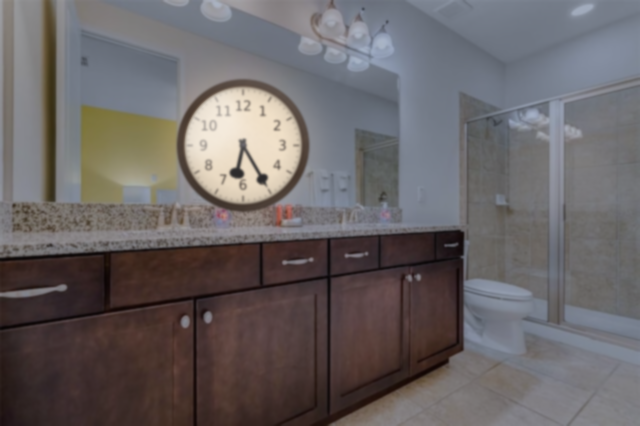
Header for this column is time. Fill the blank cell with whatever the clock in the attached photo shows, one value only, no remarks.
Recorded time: 6:25
